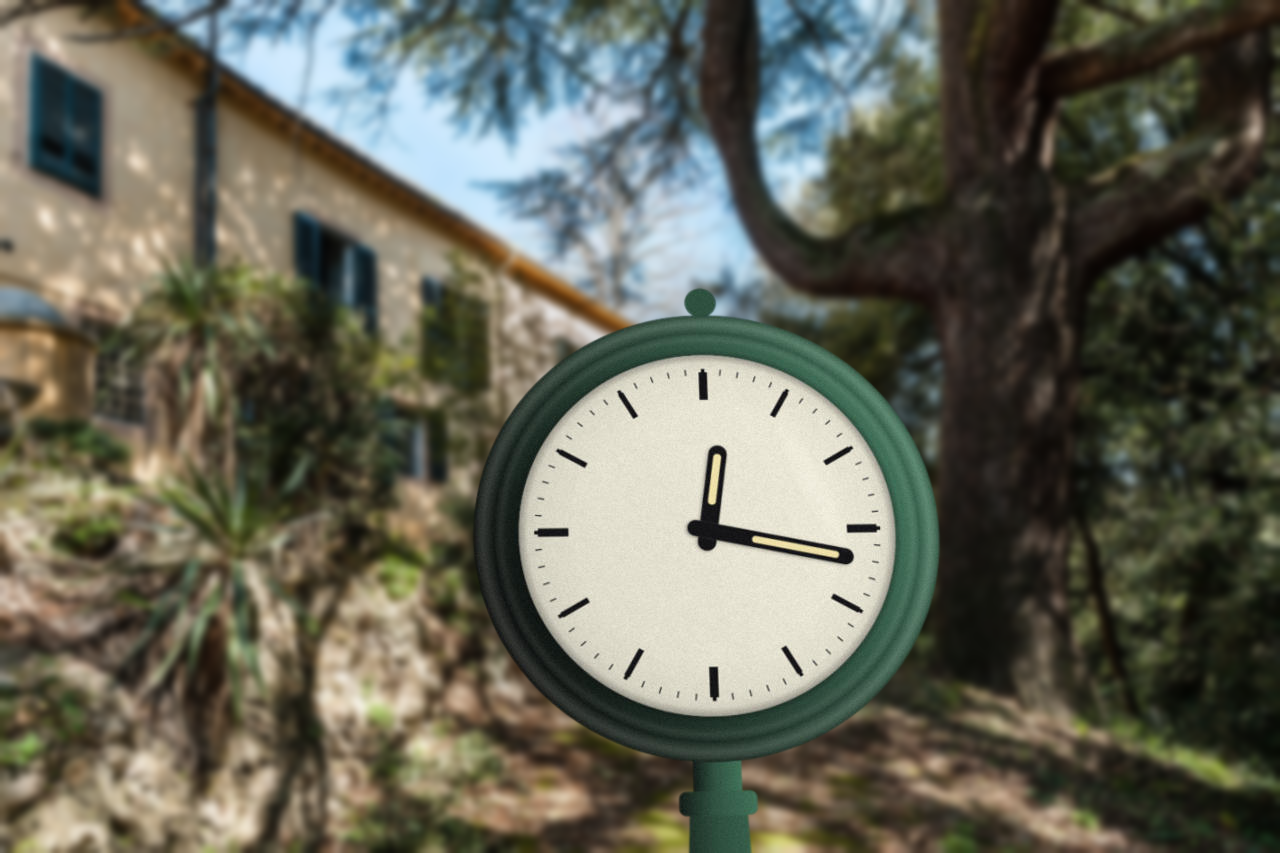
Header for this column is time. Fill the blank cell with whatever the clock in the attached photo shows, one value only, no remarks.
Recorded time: 12:17
